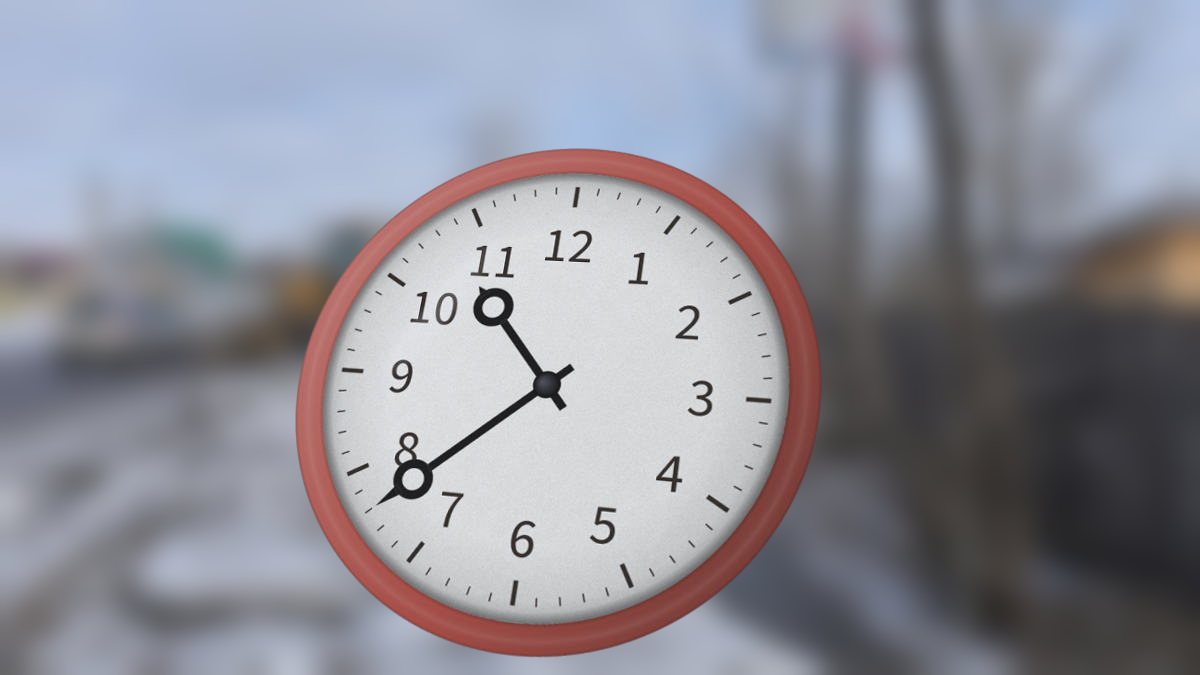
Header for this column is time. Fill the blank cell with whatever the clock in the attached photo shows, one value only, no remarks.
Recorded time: 10:38
